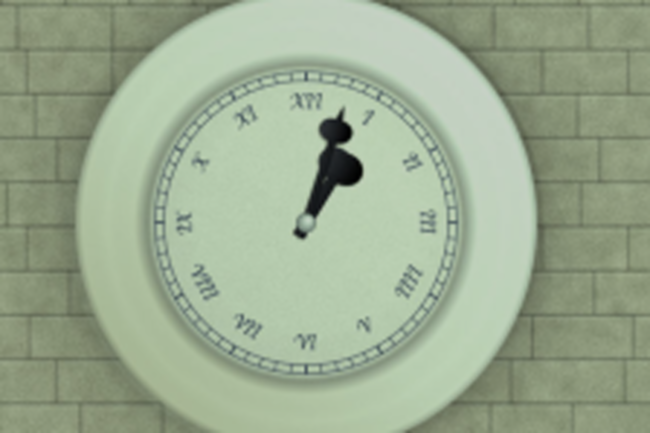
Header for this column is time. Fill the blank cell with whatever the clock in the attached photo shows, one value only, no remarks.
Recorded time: 1:03
